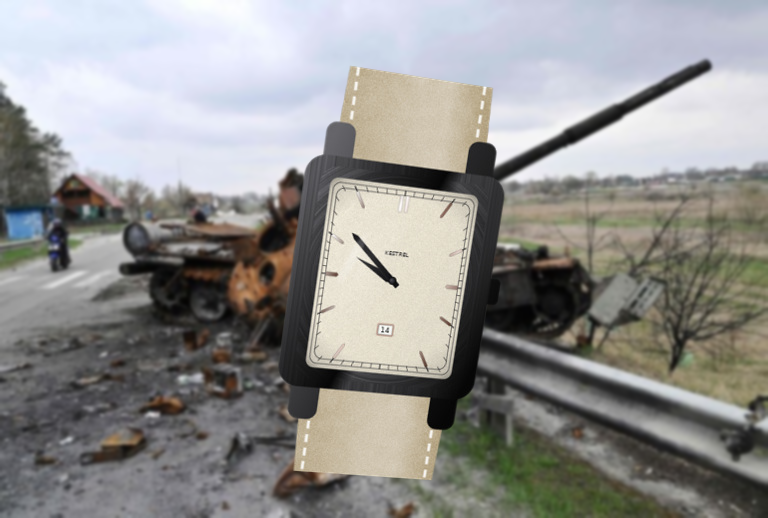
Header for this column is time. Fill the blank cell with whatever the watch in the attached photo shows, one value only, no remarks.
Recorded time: 9:52
